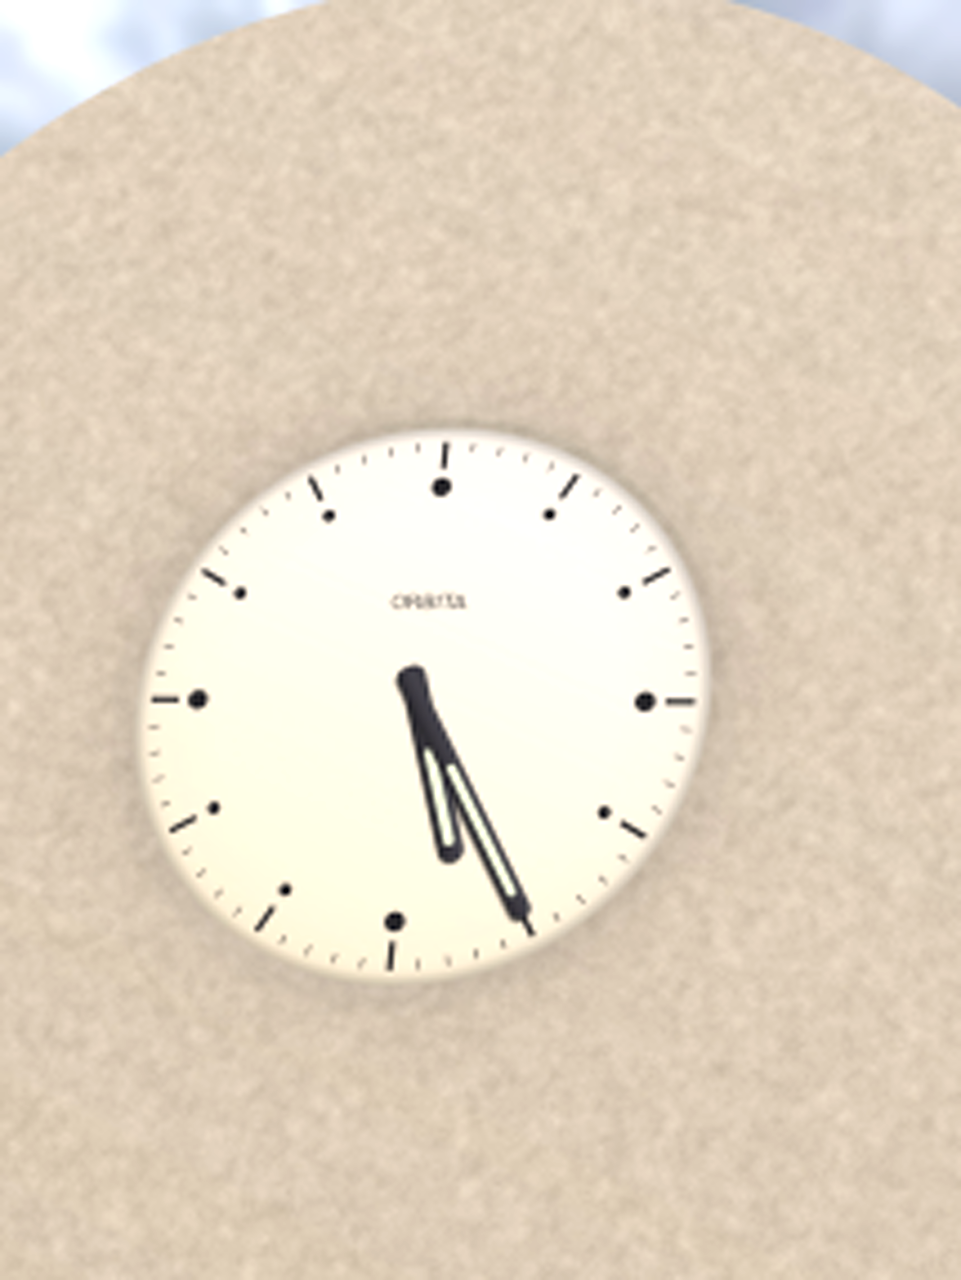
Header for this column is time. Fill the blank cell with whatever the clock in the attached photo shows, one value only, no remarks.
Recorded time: 5:25
